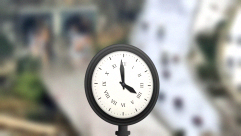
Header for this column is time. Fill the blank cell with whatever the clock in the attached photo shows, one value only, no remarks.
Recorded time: 3:59
